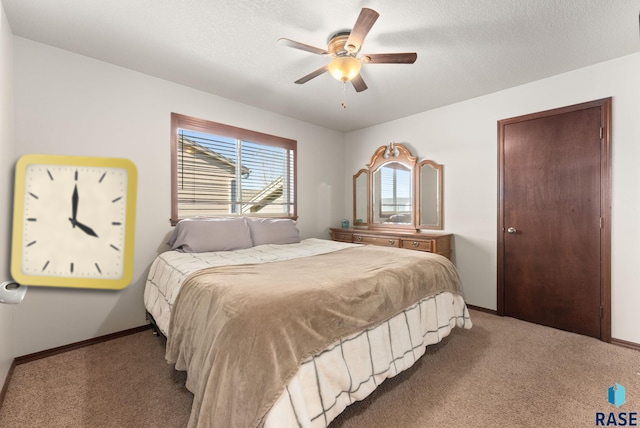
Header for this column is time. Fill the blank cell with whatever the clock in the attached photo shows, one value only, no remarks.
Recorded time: 4:00
